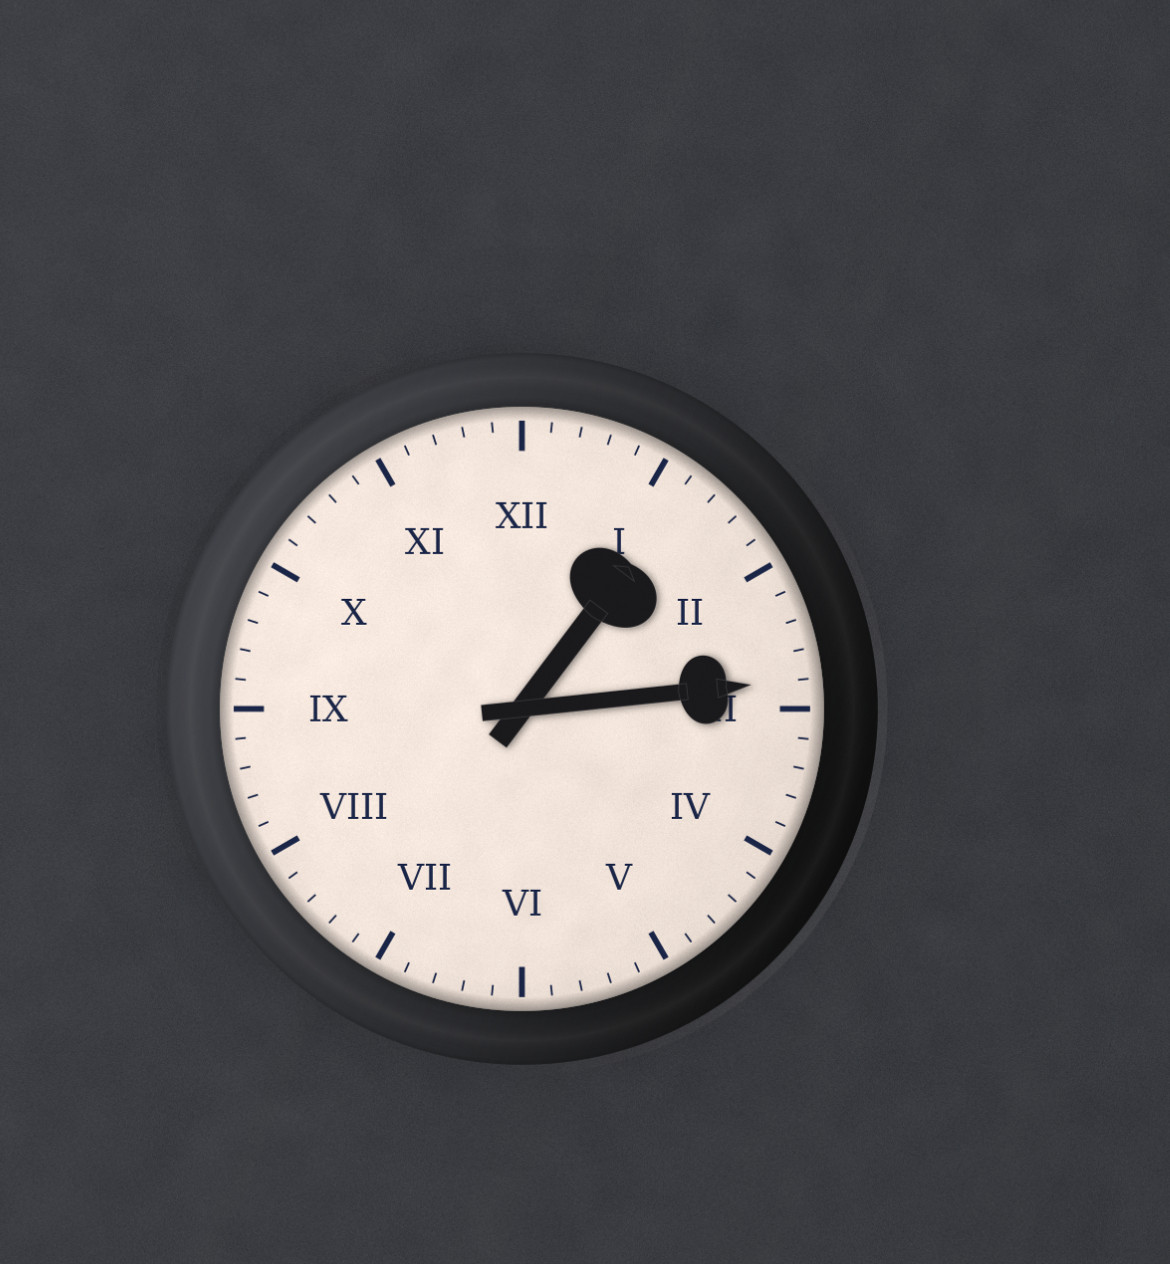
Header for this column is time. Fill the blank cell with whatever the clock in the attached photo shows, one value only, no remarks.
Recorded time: 1:14
